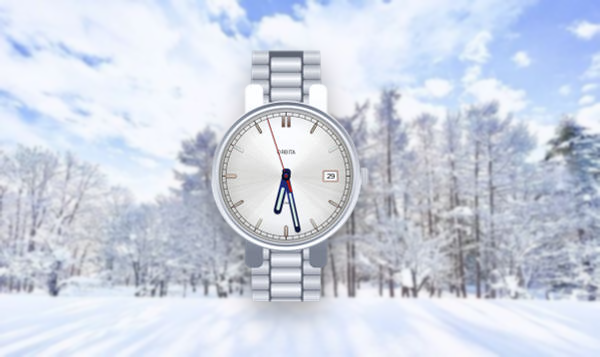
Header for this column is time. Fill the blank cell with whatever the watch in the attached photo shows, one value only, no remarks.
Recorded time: 6:27:57
